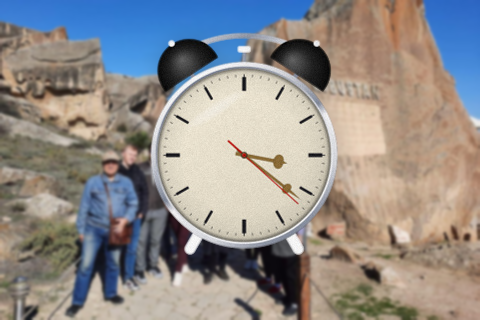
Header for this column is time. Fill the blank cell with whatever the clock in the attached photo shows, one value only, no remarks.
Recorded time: 3:21:22
